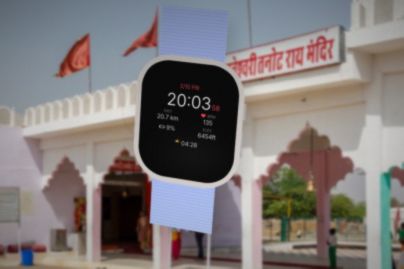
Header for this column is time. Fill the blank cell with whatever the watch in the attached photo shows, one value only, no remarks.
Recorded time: 20:03
